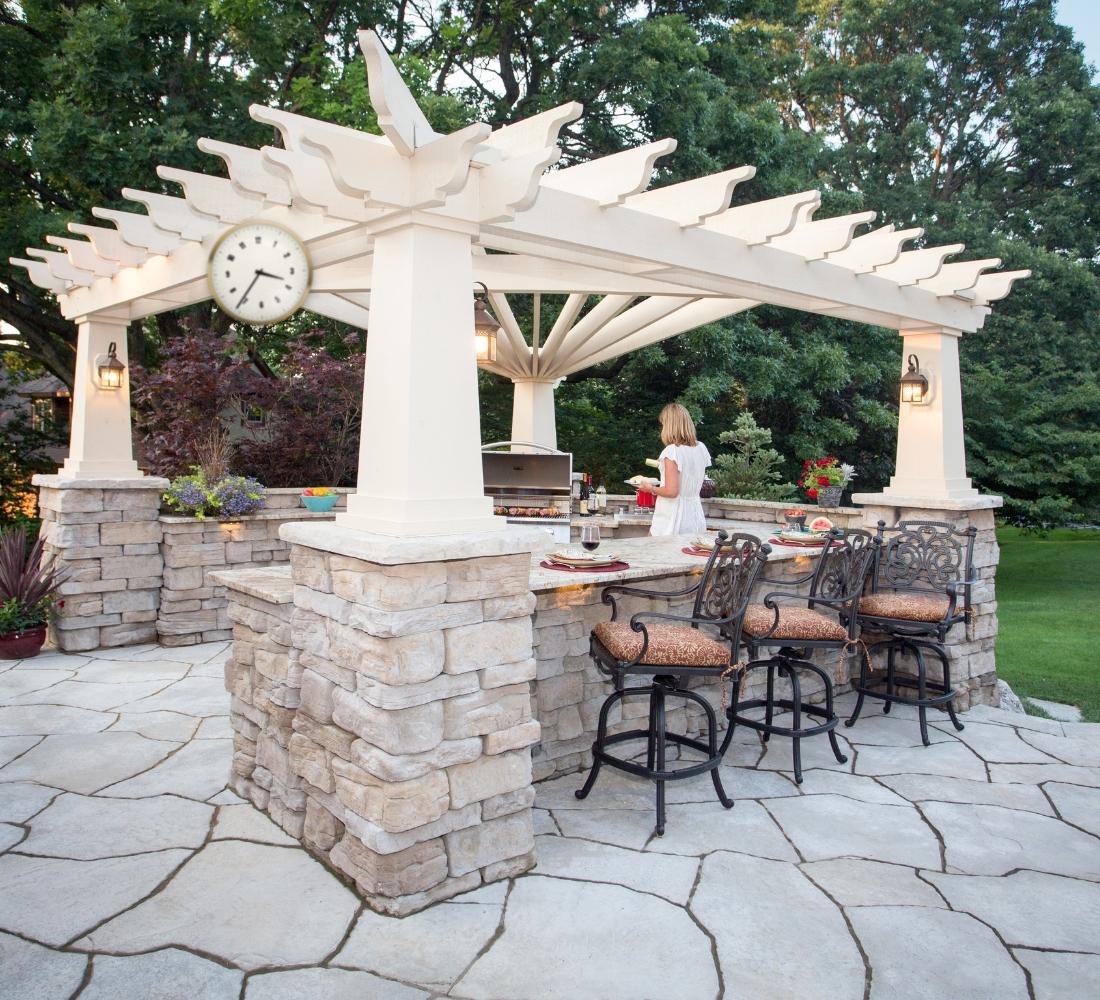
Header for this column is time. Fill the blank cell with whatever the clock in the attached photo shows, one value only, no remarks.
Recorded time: 3:36
